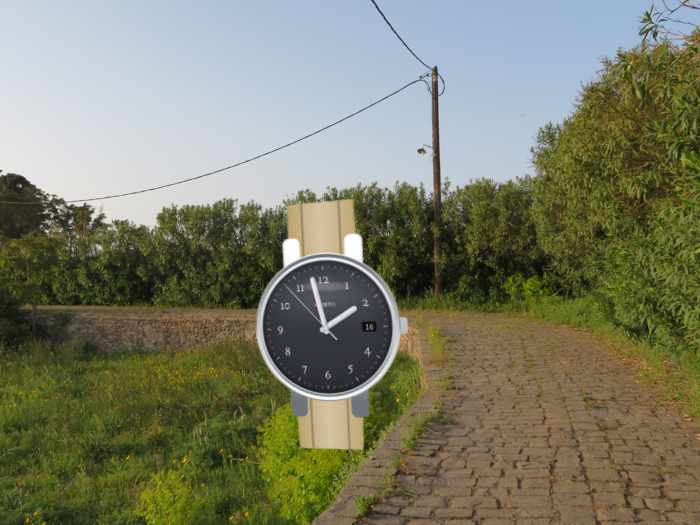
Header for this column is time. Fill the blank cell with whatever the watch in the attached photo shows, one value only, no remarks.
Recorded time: 1:57:53
